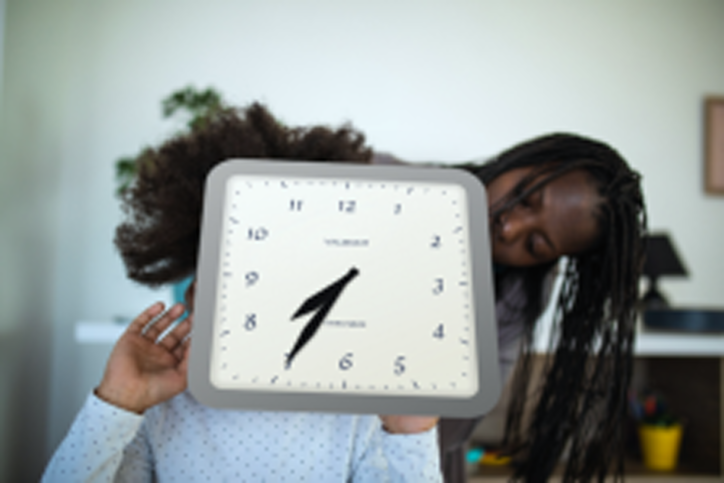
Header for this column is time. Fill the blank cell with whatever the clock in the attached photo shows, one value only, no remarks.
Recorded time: 7:35
